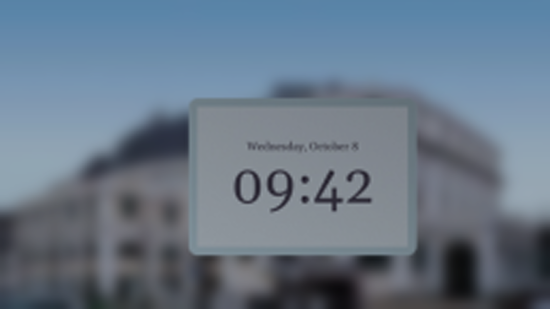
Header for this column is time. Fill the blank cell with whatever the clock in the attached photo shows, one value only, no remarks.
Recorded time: 9:42
